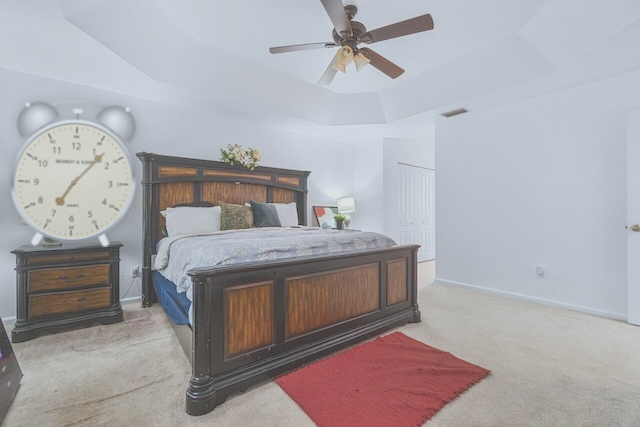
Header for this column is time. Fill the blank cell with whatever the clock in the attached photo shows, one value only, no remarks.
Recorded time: 7:07
